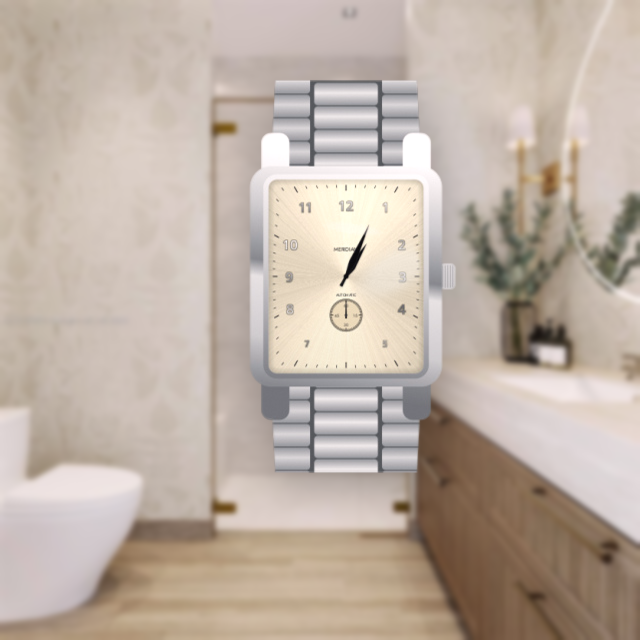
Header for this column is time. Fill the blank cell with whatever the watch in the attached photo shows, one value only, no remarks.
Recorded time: 1:04
